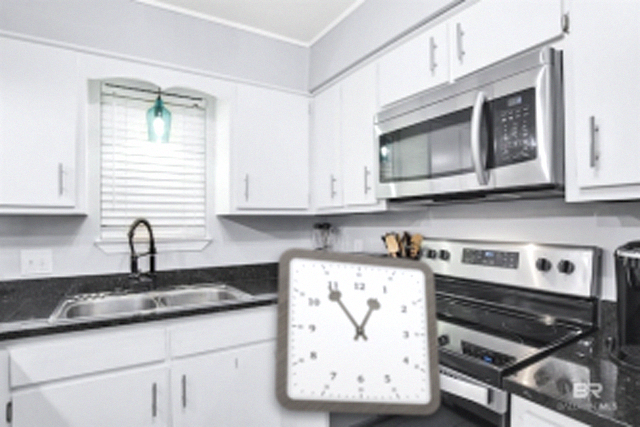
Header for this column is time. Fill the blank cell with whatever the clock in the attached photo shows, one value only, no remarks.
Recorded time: 12:54
